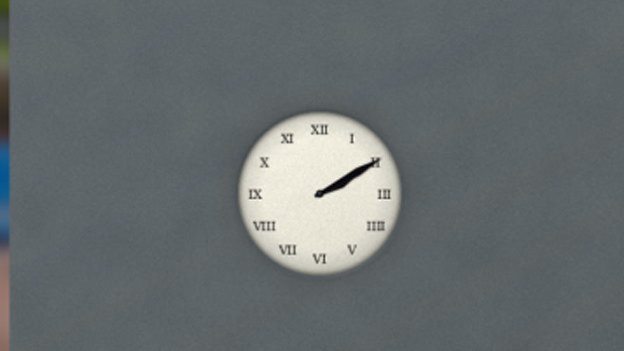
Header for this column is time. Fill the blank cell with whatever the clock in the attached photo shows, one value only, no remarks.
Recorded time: 2:10
